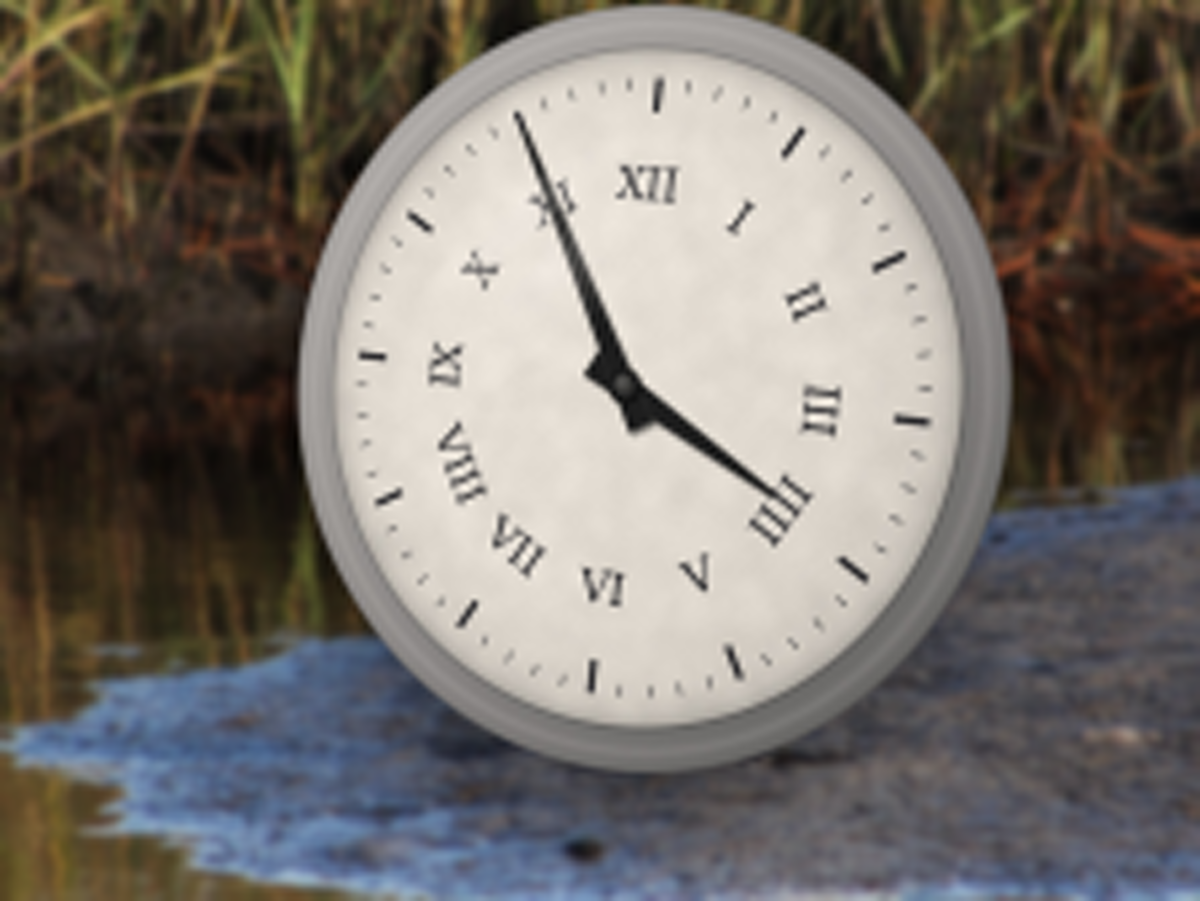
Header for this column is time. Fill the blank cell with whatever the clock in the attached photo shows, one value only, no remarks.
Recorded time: 3:55
